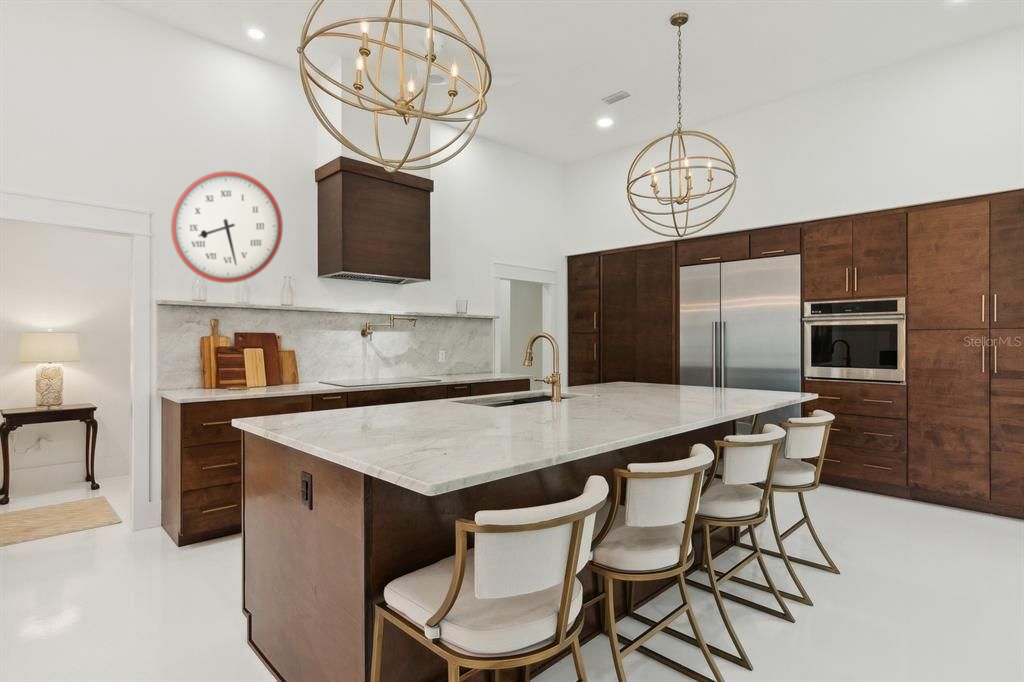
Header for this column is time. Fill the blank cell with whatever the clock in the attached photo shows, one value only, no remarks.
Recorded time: 8:28
